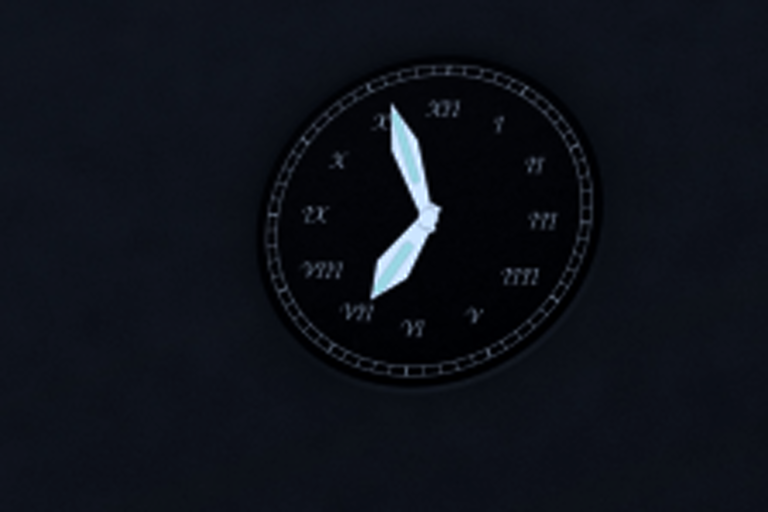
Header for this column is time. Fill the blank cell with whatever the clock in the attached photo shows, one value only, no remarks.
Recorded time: 6:56
